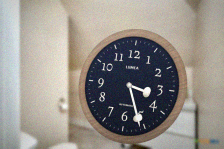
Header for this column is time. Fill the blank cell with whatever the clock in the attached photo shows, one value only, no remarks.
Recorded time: 3:26
